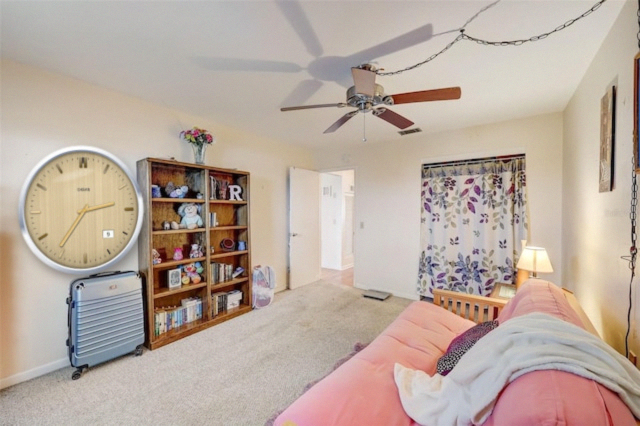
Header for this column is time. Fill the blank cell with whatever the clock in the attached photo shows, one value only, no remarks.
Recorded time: 2:36
